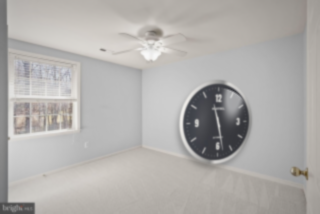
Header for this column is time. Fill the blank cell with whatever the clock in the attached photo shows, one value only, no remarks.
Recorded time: 11:28
